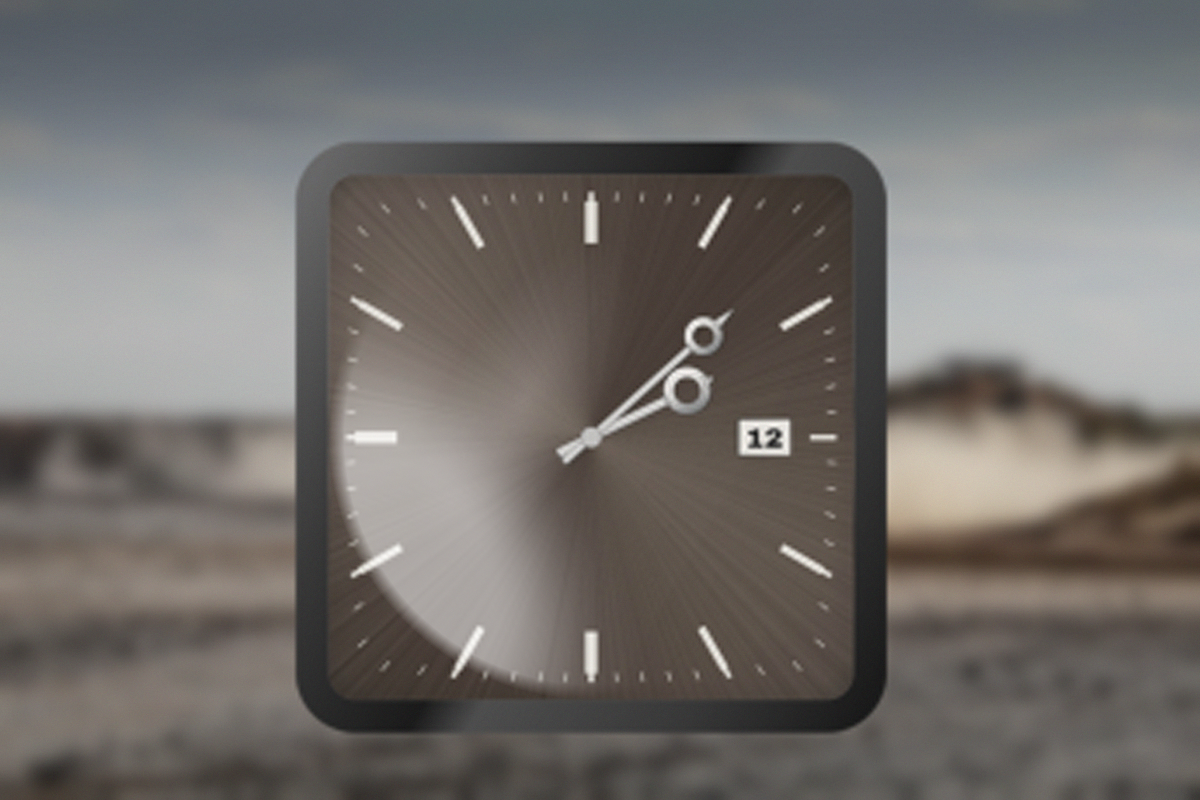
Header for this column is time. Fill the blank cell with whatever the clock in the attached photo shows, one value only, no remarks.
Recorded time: 2:08
